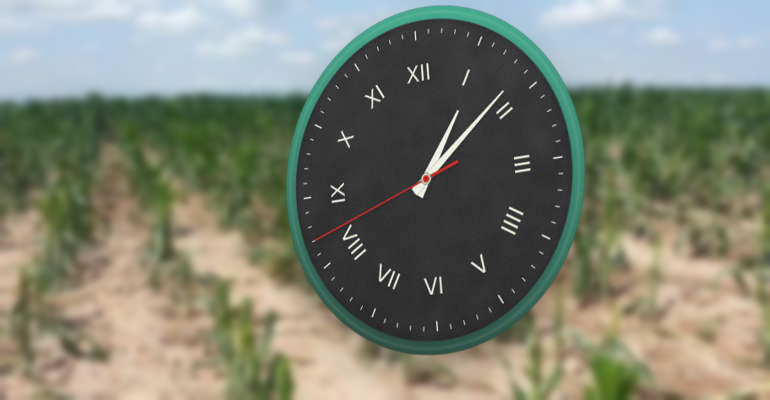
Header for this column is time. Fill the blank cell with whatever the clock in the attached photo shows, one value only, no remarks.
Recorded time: 1:08:42
